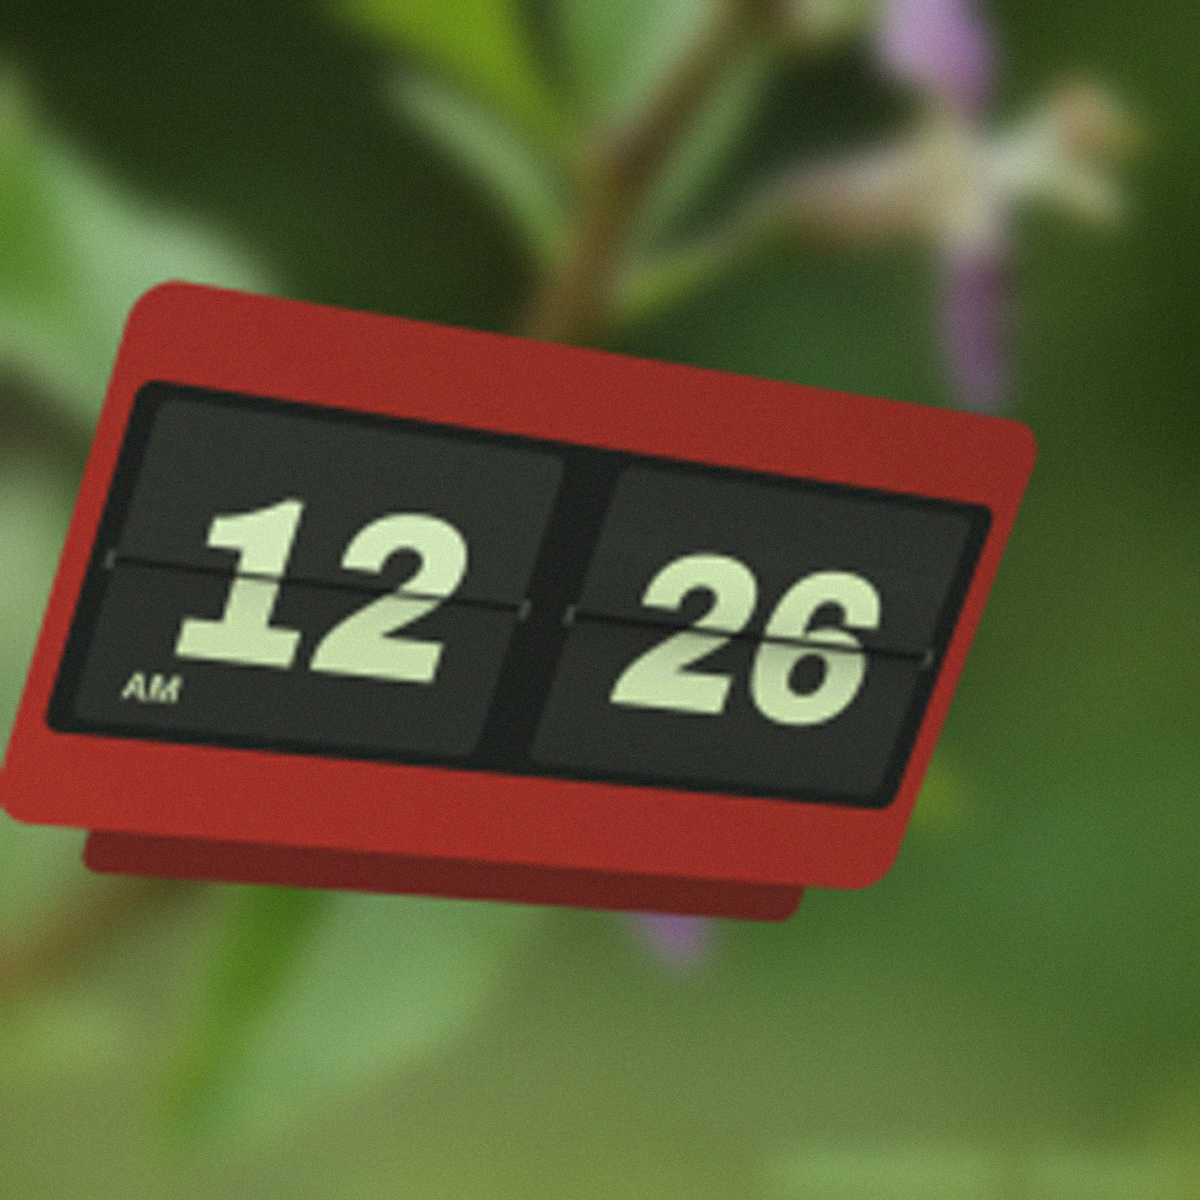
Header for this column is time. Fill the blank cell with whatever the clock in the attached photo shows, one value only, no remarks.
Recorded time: 12:26
